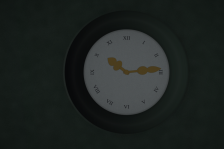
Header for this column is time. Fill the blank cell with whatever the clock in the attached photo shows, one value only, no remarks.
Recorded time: 10:14
